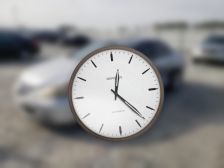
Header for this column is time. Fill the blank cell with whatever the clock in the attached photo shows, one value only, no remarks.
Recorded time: 12:23
